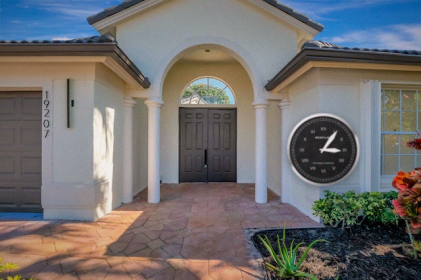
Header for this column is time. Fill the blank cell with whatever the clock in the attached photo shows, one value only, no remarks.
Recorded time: 3:06
